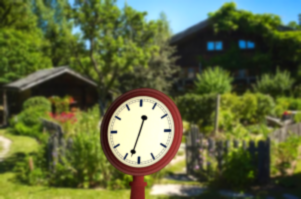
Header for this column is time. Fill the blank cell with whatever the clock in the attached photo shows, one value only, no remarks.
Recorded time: 12:33
